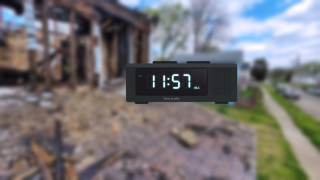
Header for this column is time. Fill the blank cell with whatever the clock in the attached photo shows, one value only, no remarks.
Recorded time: 11:57
